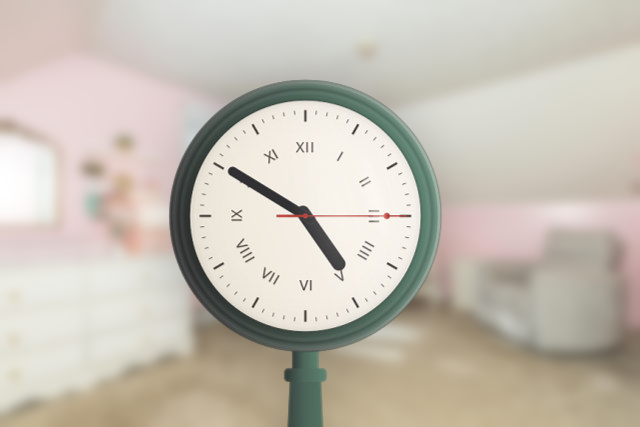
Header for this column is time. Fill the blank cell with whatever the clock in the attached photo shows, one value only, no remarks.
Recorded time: 4:50:15
